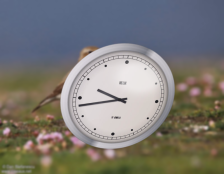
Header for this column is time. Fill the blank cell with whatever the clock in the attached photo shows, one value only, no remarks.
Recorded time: 9:43
